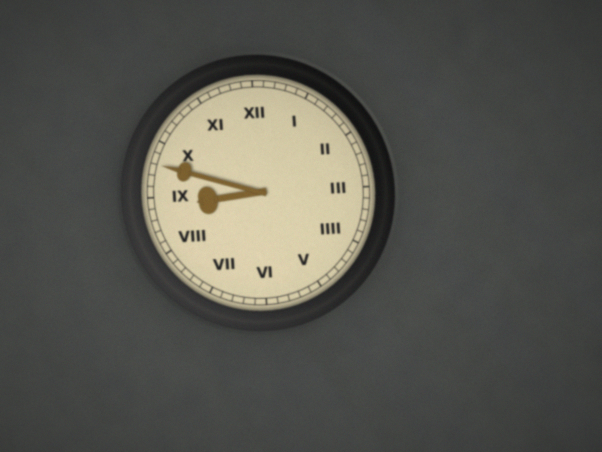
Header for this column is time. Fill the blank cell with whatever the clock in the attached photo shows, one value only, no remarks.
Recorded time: 8:48
